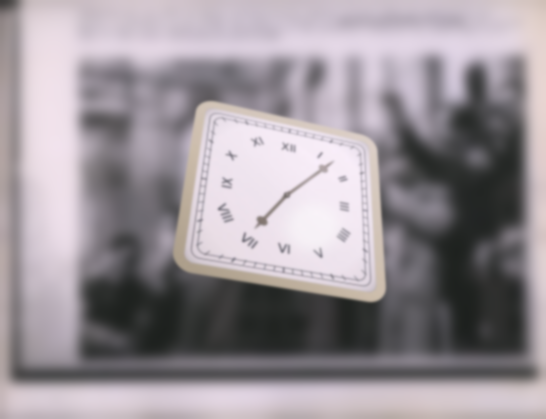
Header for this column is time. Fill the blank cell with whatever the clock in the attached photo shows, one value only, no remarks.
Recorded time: 7:07
